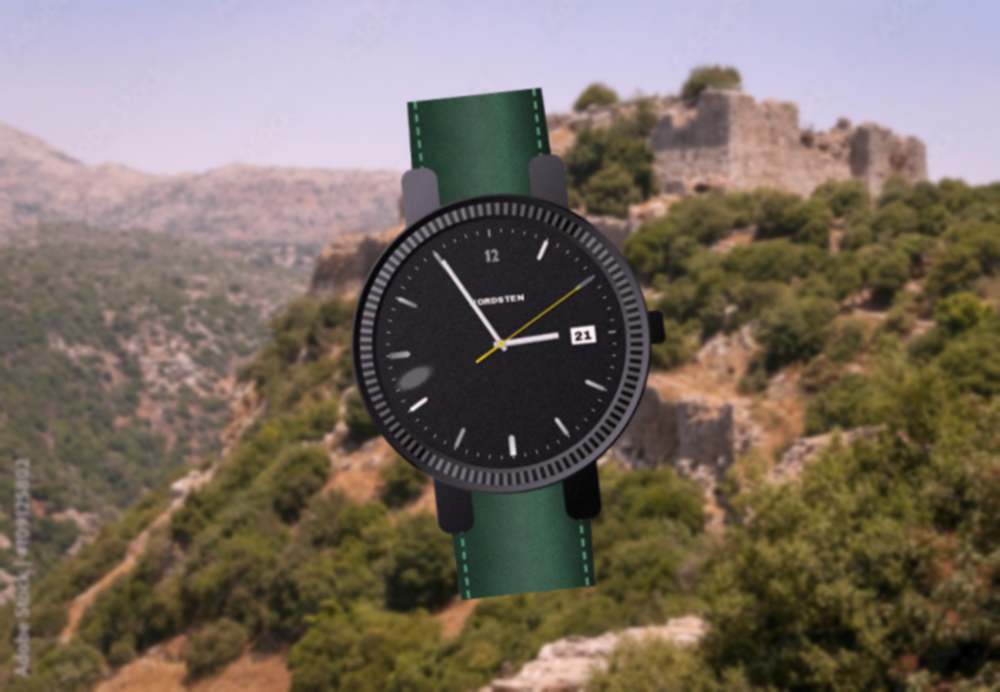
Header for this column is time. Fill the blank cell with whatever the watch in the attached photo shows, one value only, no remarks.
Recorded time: 2:55:10
